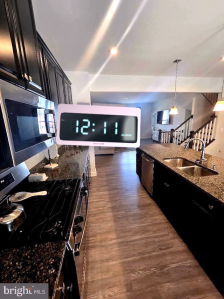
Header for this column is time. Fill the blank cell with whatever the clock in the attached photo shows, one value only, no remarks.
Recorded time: 12:11
